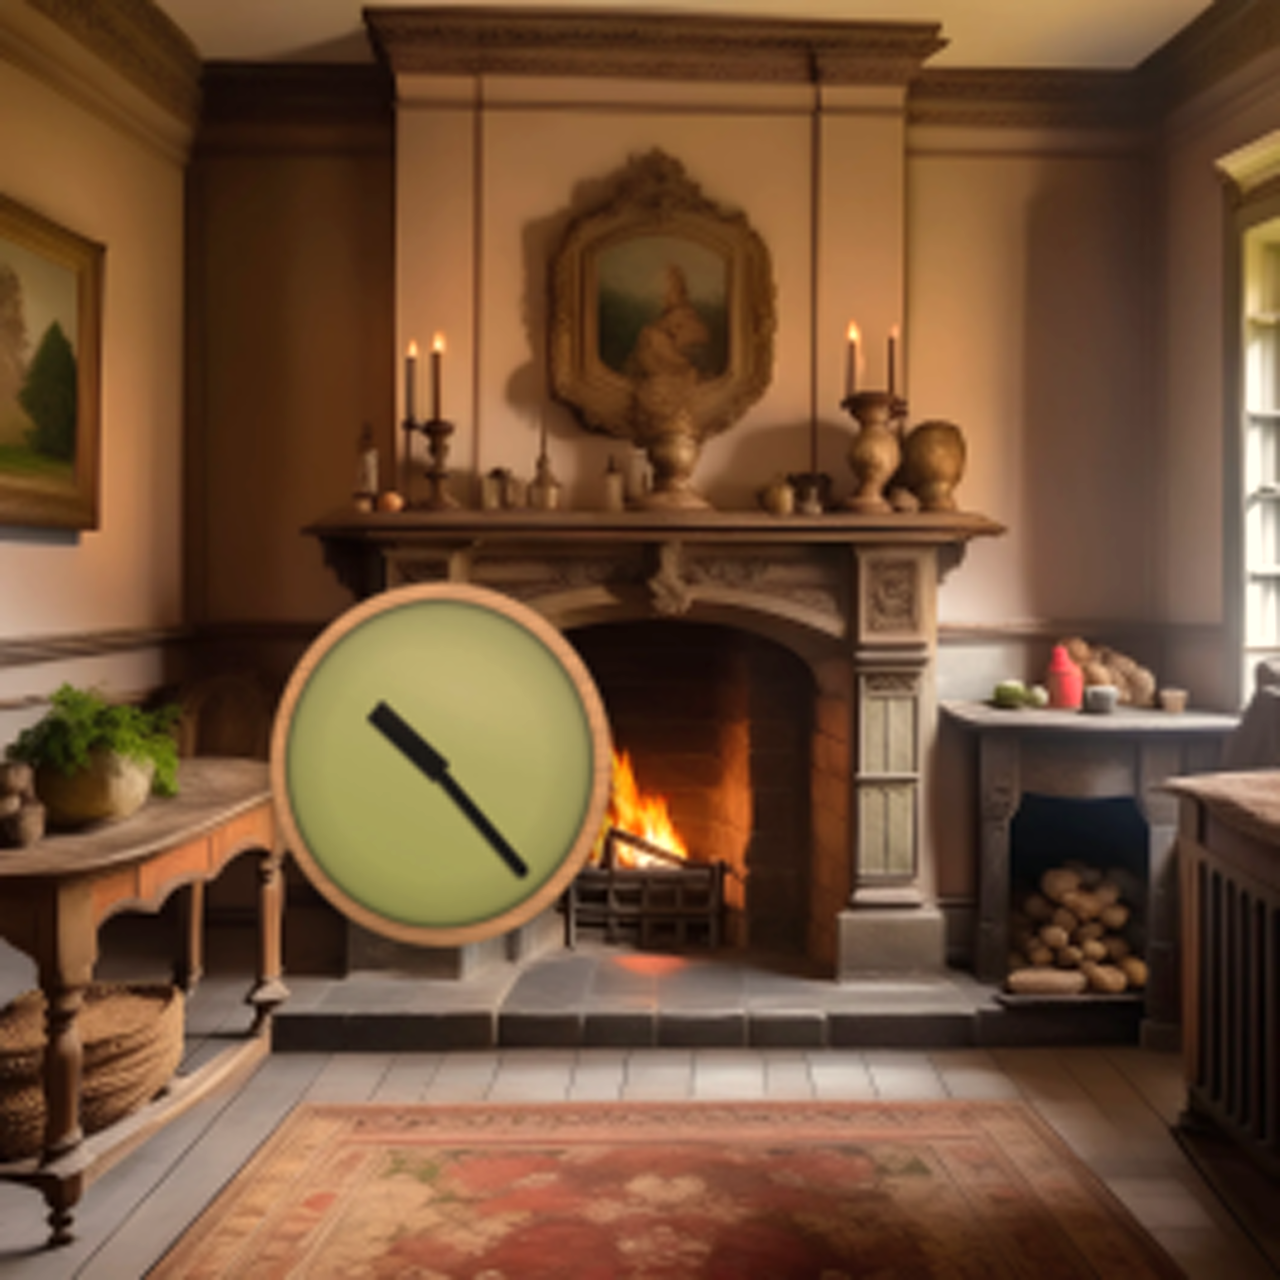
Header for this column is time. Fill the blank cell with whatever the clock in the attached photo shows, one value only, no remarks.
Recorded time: 10:23
